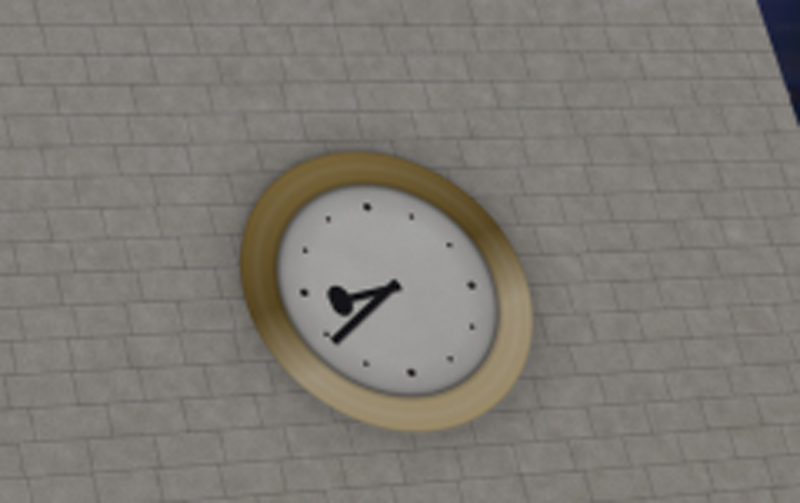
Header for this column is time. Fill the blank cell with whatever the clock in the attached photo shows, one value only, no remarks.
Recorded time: 8:39
